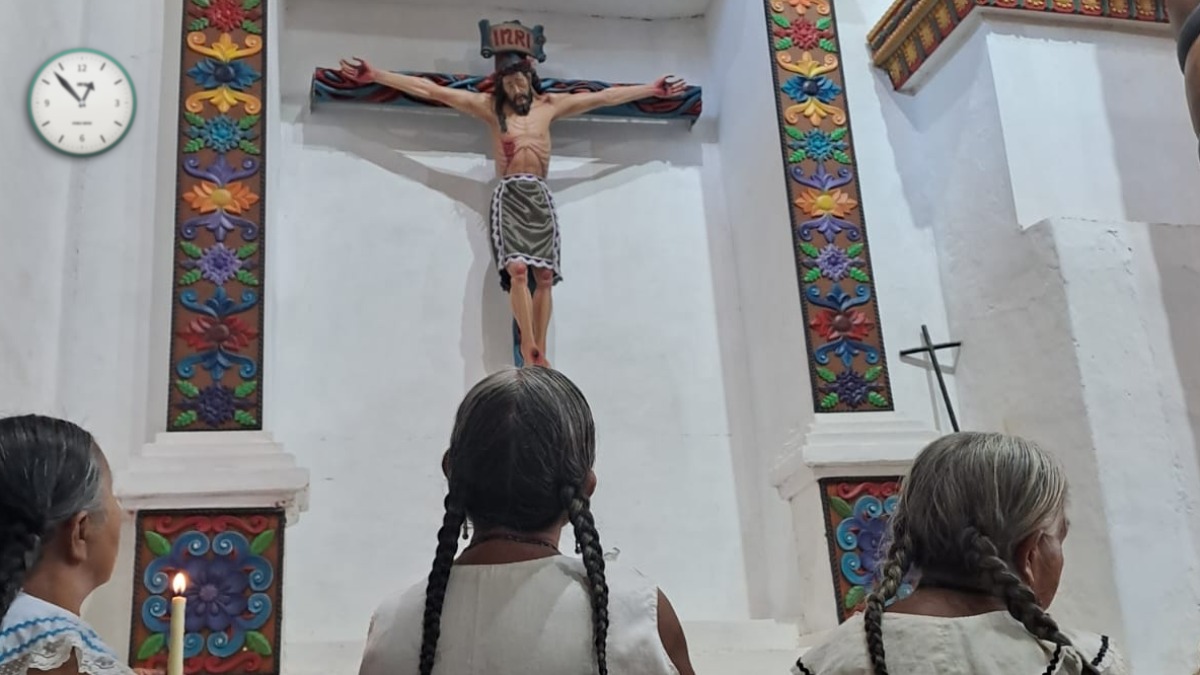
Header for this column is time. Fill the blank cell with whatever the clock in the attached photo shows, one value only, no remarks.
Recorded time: 12:53
